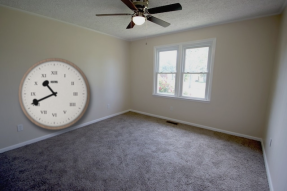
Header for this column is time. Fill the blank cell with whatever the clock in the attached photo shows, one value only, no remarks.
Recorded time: 10:41
